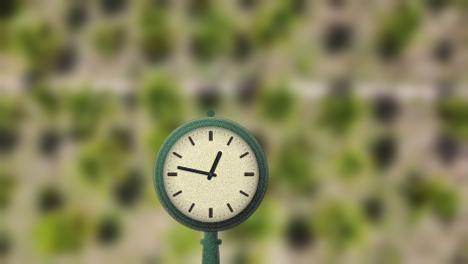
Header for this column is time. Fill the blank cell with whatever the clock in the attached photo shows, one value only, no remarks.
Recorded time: 12:47
